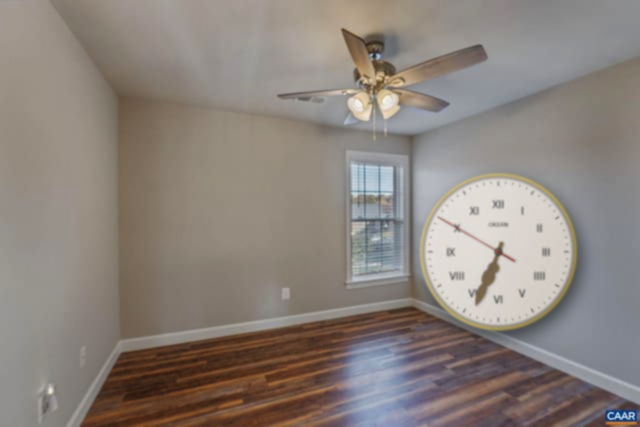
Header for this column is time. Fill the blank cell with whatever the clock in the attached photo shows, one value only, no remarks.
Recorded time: 6:33:50
